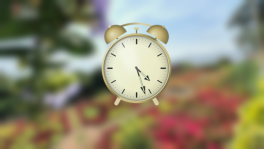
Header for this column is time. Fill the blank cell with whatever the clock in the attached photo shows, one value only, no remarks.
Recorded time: 4:27
